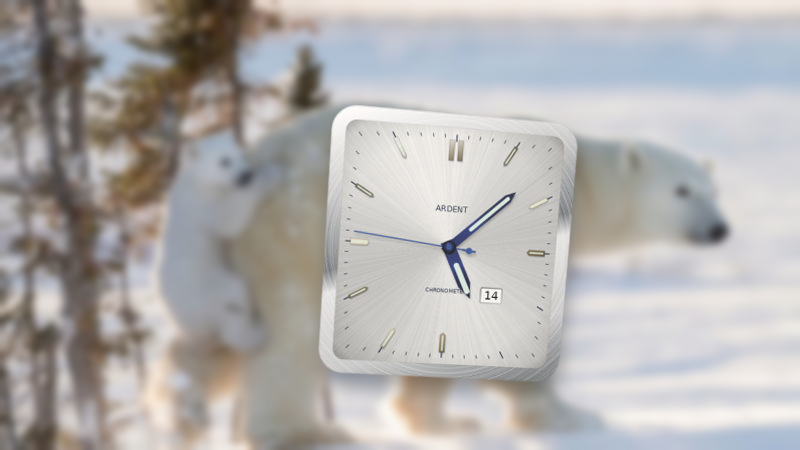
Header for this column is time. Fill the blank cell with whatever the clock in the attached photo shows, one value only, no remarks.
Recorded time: 5:07:46
